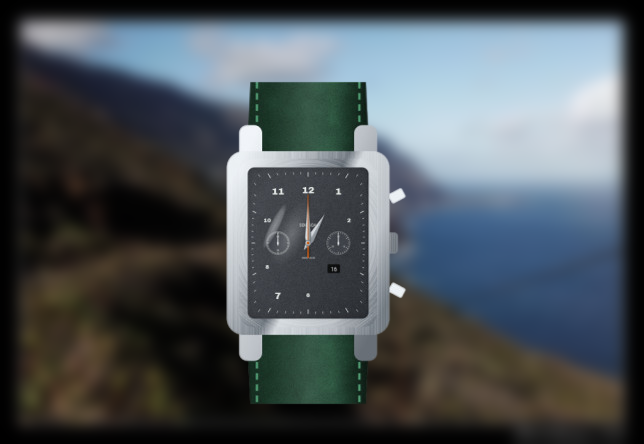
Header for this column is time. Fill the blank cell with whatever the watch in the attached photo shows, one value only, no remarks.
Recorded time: 1:00
